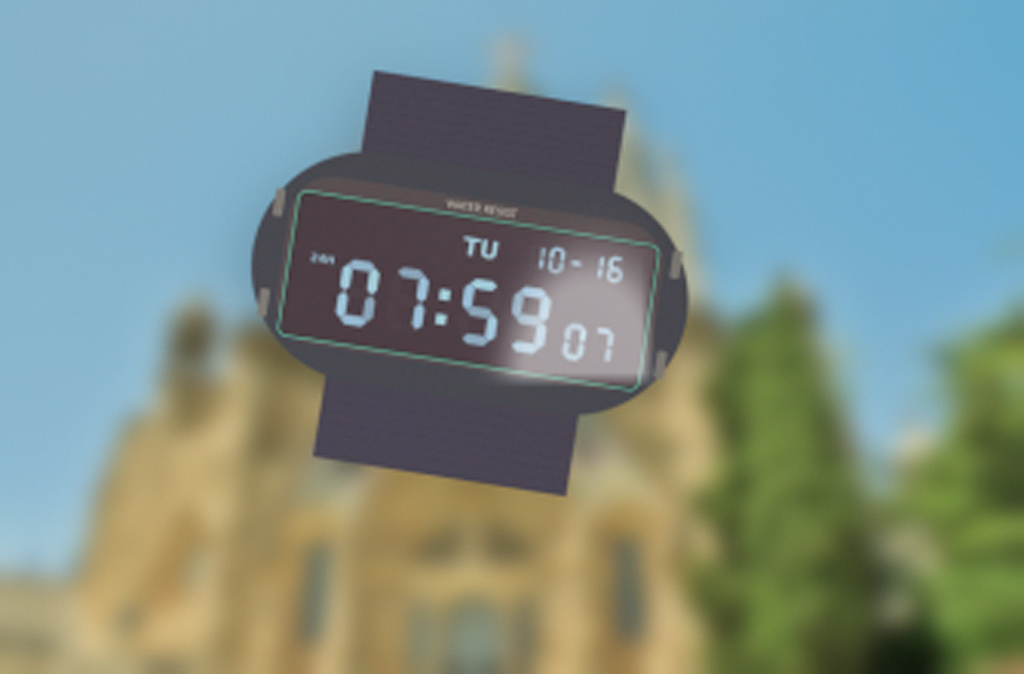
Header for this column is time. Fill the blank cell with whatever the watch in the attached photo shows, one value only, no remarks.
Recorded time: 7:59:07
